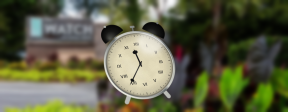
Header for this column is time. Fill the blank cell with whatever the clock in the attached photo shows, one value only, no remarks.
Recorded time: 11:36
